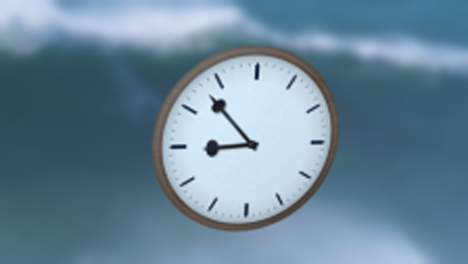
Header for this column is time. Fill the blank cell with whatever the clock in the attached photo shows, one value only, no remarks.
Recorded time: 8:53
